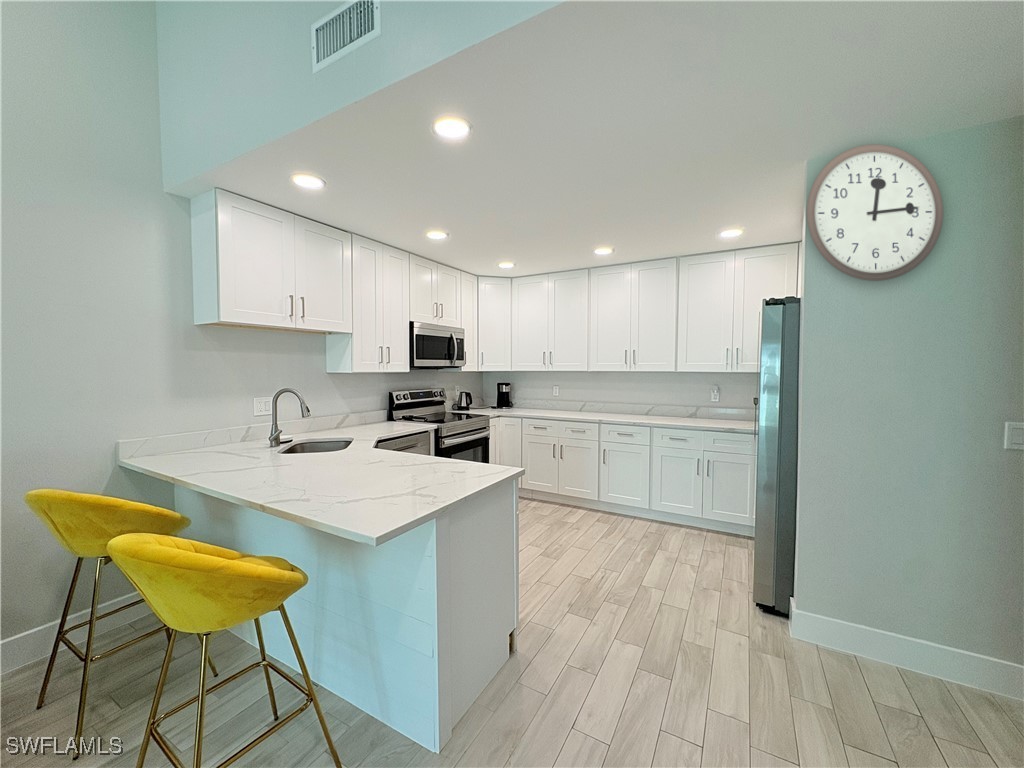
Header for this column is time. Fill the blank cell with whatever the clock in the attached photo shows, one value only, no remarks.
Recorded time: 12:14
